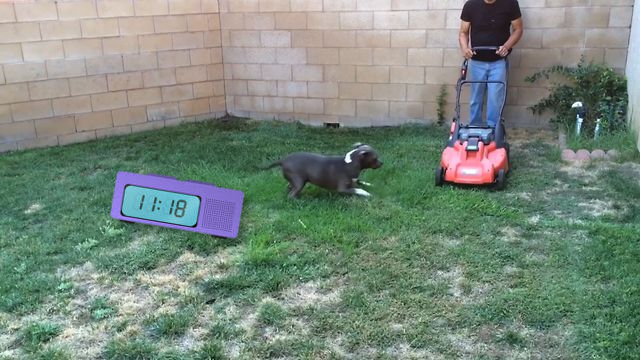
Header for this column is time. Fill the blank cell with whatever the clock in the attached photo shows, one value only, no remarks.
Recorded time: 11:18
